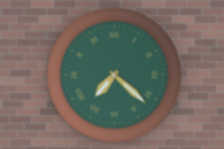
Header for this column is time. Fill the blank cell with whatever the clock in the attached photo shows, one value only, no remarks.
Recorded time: 7:22
